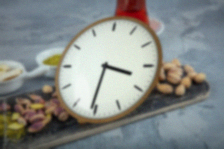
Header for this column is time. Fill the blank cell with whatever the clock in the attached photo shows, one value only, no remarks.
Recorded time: 3:31
